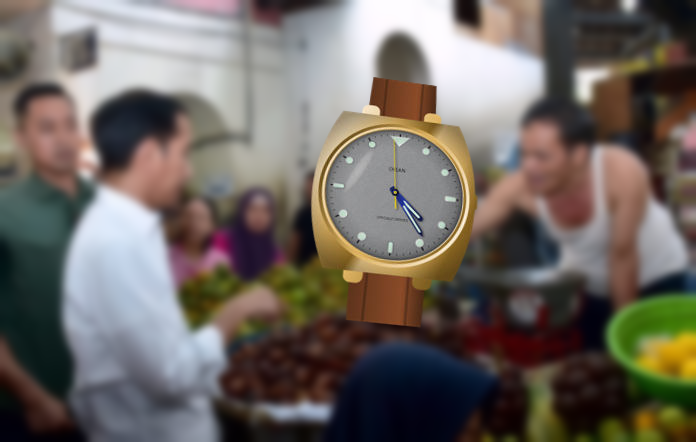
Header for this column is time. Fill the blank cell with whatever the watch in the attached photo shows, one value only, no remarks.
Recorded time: 4:23:59
